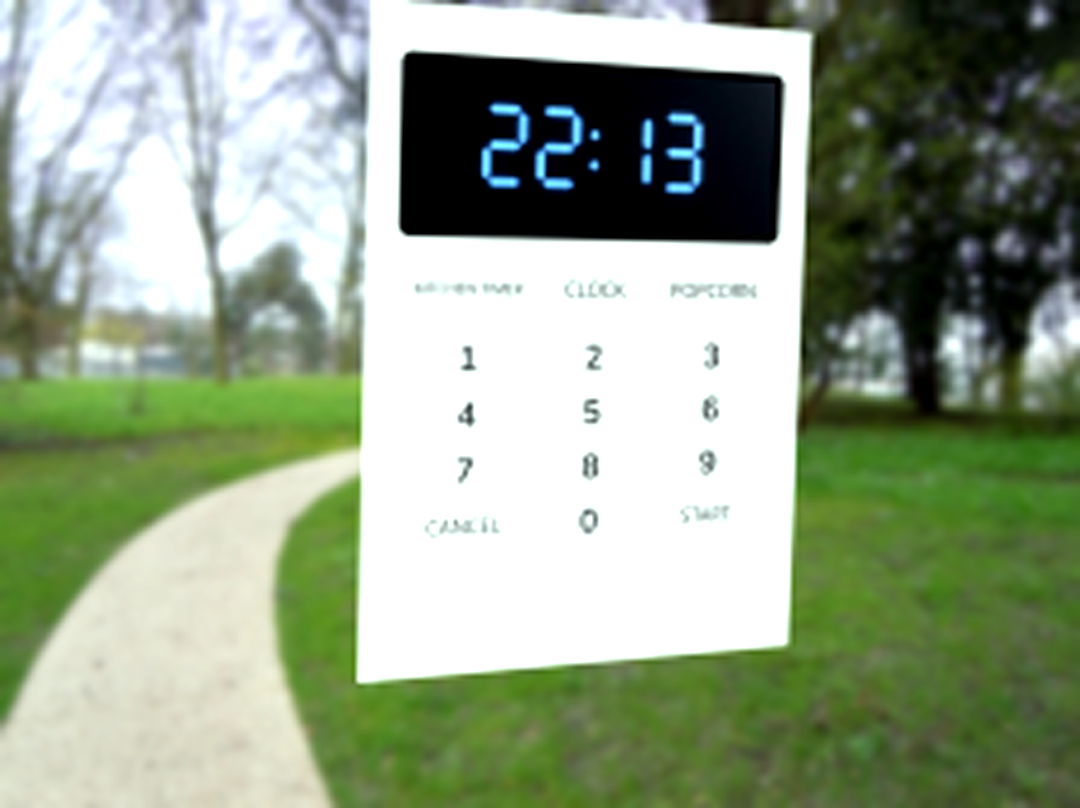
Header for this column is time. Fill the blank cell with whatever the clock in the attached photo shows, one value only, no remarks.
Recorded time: 22:13
